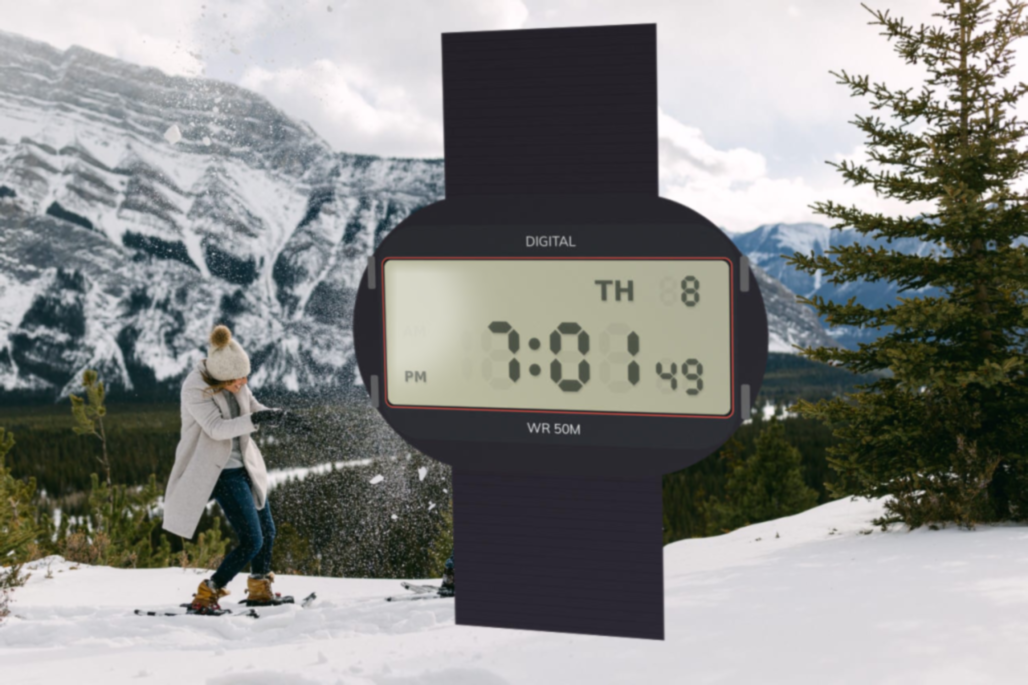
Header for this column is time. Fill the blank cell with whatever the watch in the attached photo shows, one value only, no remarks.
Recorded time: 7:01:49
